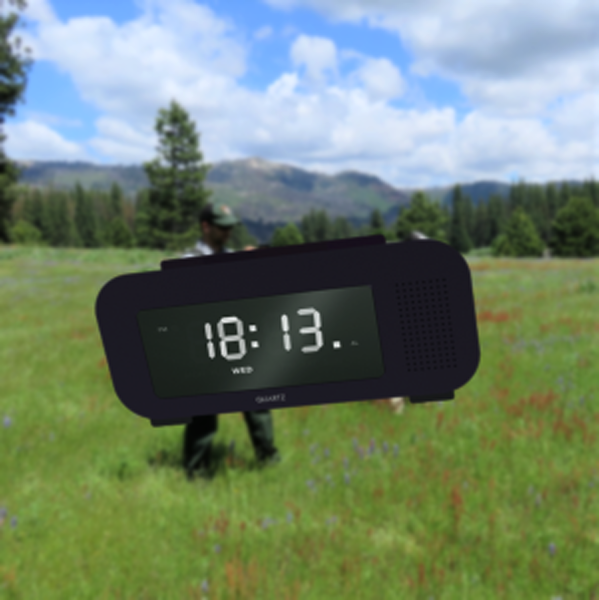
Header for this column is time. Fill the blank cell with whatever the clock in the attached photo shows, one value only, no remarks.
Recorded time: 18:13
